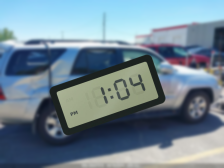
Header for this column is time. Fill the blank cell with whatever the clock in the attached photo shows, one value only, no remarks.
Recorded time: 1:04
